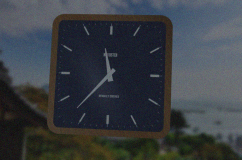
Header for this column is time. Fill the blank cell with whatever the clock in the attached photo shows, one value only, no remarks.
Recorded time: 11:37
